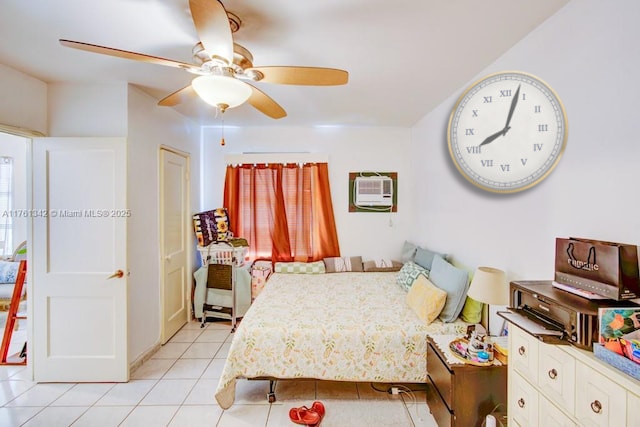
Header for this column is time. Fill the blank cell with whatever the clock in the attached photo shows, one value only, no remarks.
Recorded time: 8:03
